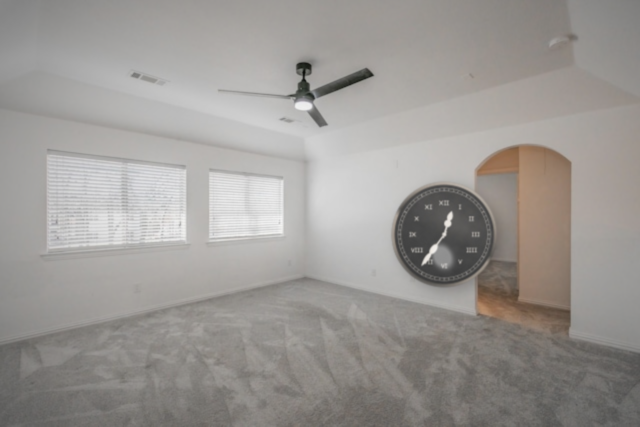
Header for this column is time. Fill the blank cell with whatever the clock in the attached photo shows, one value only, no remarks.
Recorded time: 12:36
